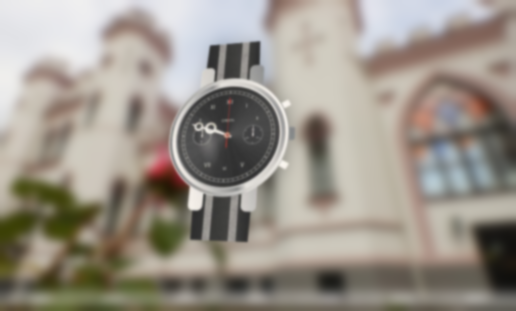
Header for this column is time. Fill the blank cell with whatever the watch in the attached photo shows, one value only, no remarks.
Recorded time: 9:48
